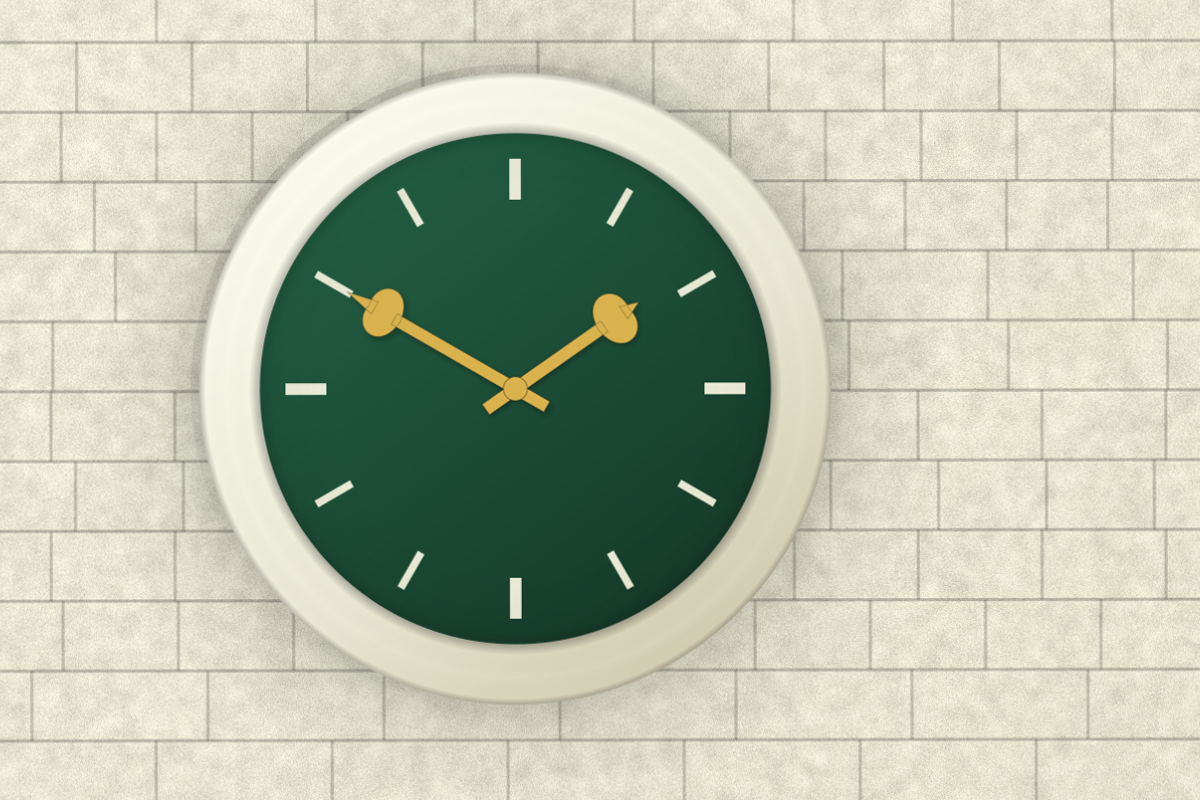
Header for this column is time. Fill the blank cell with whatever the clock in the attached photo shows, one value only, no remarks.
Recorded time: 1:50
